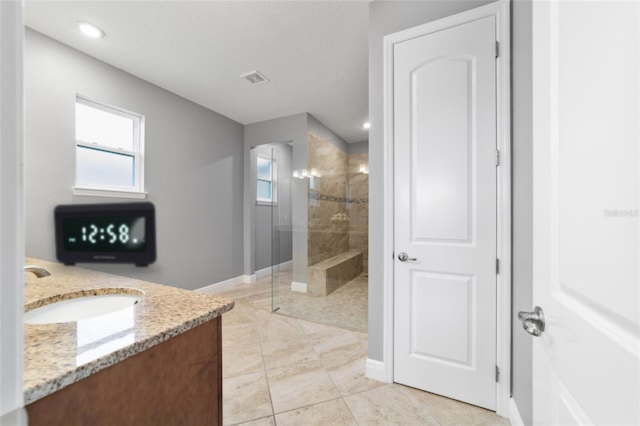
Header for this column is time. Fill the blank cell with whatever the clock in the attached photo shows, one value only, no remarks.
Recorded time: 12:58
